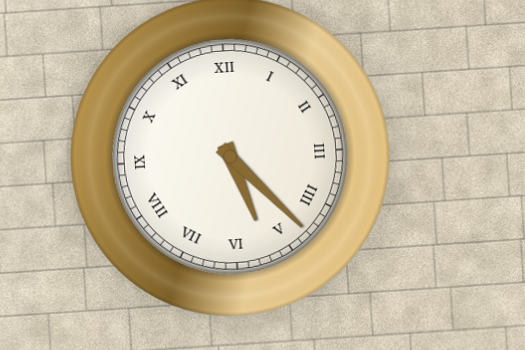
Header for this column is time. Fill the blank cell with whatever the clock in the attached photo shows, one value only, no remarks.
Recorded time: 5:23
